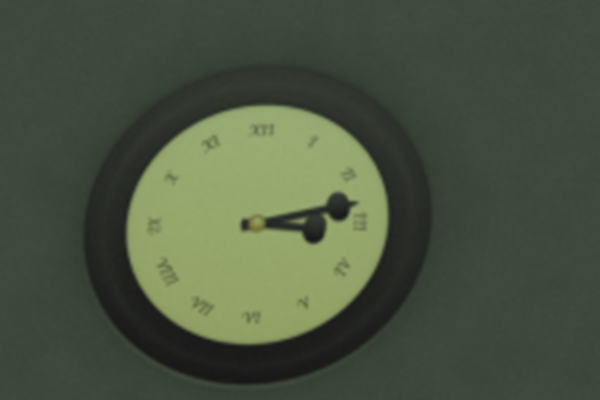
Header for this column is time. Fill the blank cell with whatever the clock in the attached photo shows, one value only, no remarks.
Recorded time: 3:13
